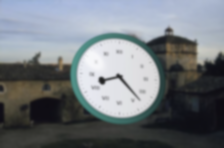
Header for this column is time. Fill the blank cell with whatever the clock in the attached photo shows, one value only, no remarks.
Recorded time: 8:23
